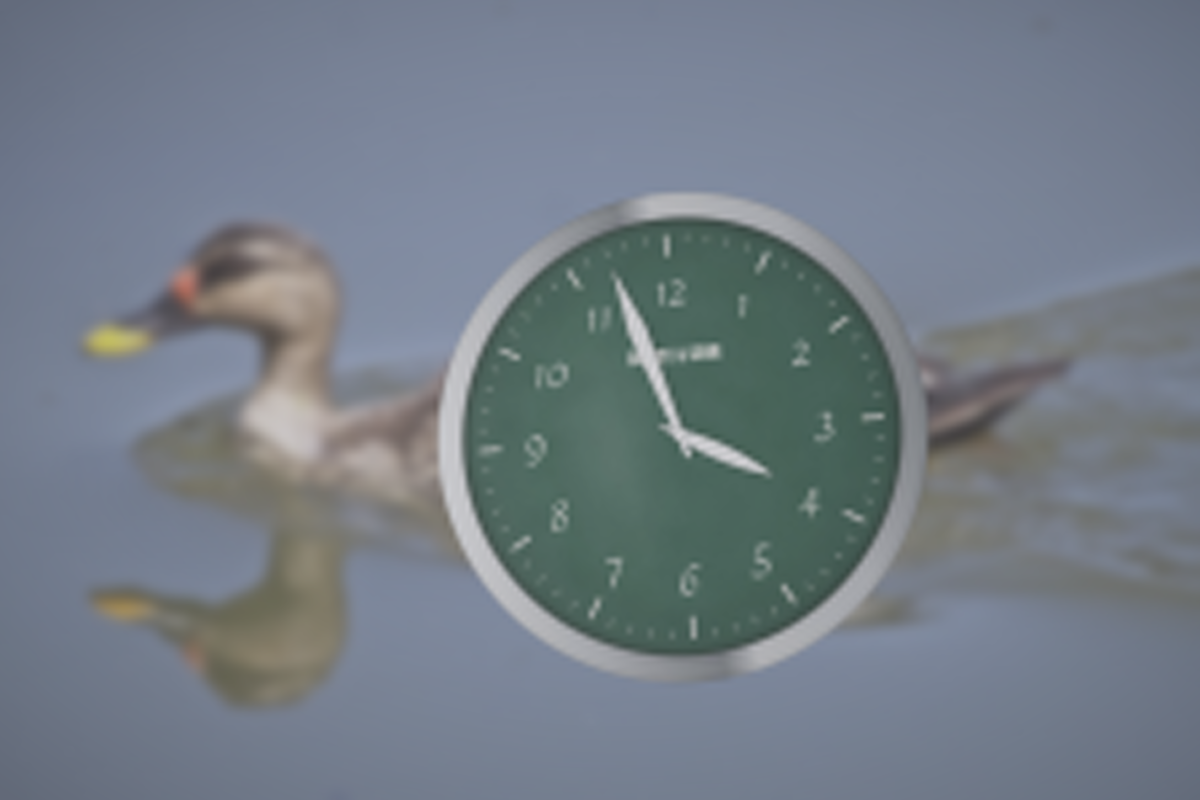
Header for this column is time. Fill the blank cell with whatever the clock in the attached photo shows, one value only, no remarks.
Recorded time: 3:57
